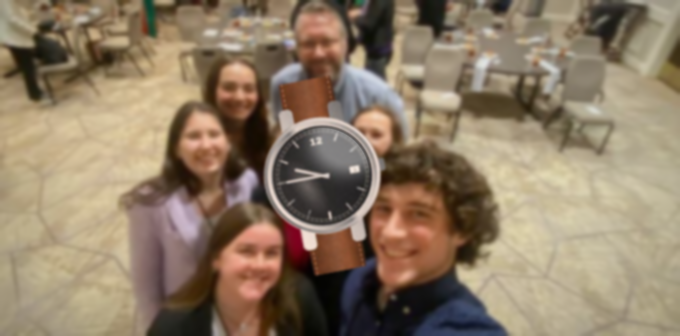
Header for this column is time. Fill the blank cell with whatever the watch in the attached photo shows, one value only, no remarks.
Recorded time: 9:45
